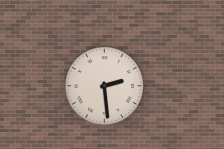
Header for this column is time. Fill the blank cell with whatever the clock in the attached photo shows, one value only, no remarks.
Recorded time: 2:29
